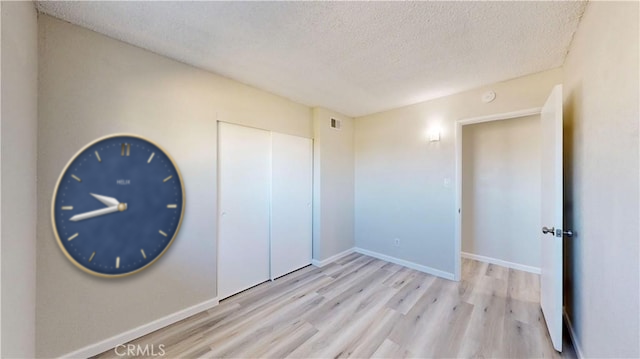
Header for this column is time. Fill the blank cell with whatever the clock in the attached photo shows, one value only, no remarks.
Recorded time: 9:43
